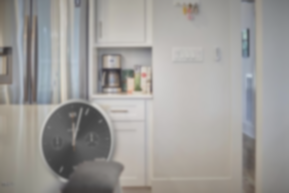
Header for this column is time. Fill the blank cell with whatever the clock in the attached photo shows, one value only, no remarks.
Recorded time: 12:03
